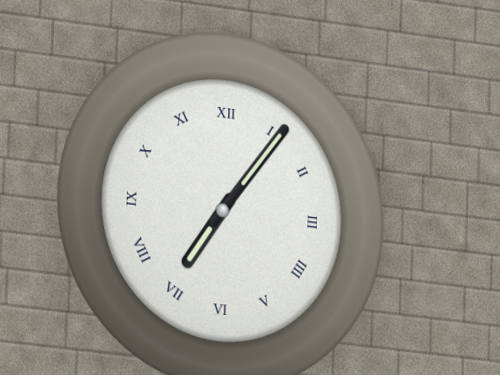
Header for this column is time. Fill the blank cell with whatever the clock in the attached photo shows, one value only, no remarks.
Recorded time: 7:06
